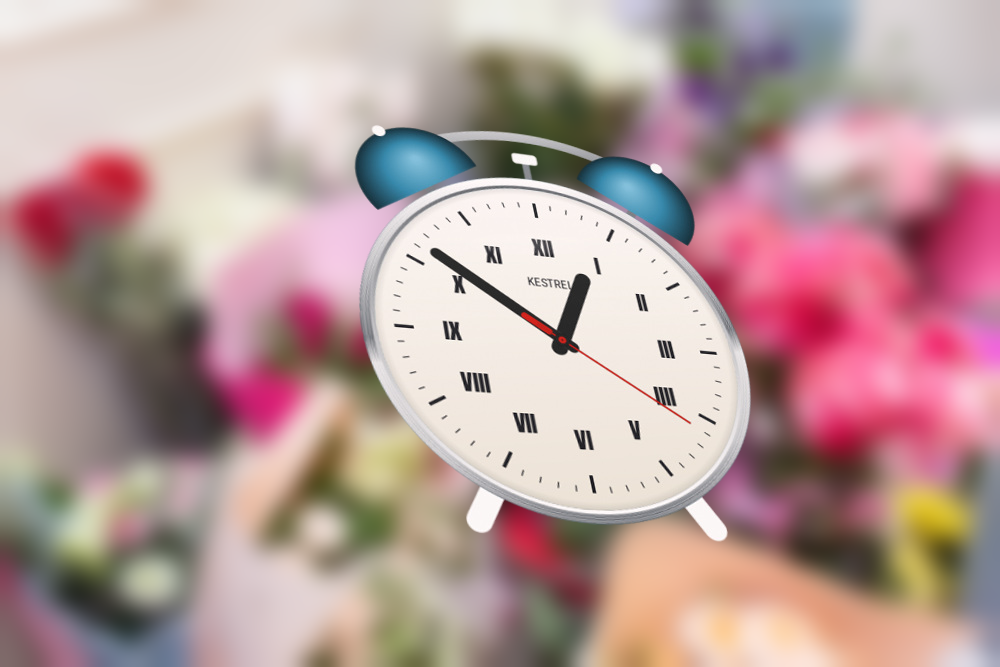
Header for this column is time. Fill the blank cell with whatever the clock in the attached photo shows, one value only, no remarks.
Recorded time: 12:51:21
